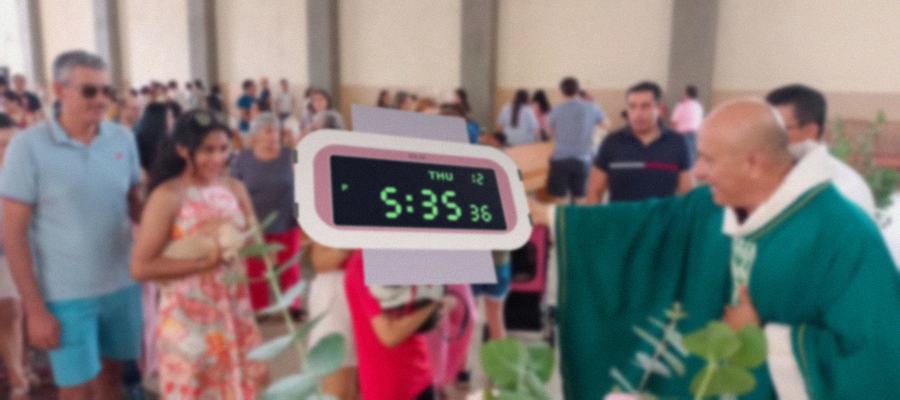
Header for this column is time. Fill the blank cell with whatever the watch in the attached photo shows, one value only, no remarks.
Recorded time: 5:35:36
